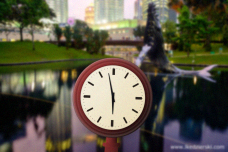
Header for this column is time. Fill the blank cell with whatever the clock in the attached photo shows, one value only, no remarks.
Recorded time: 5:58
